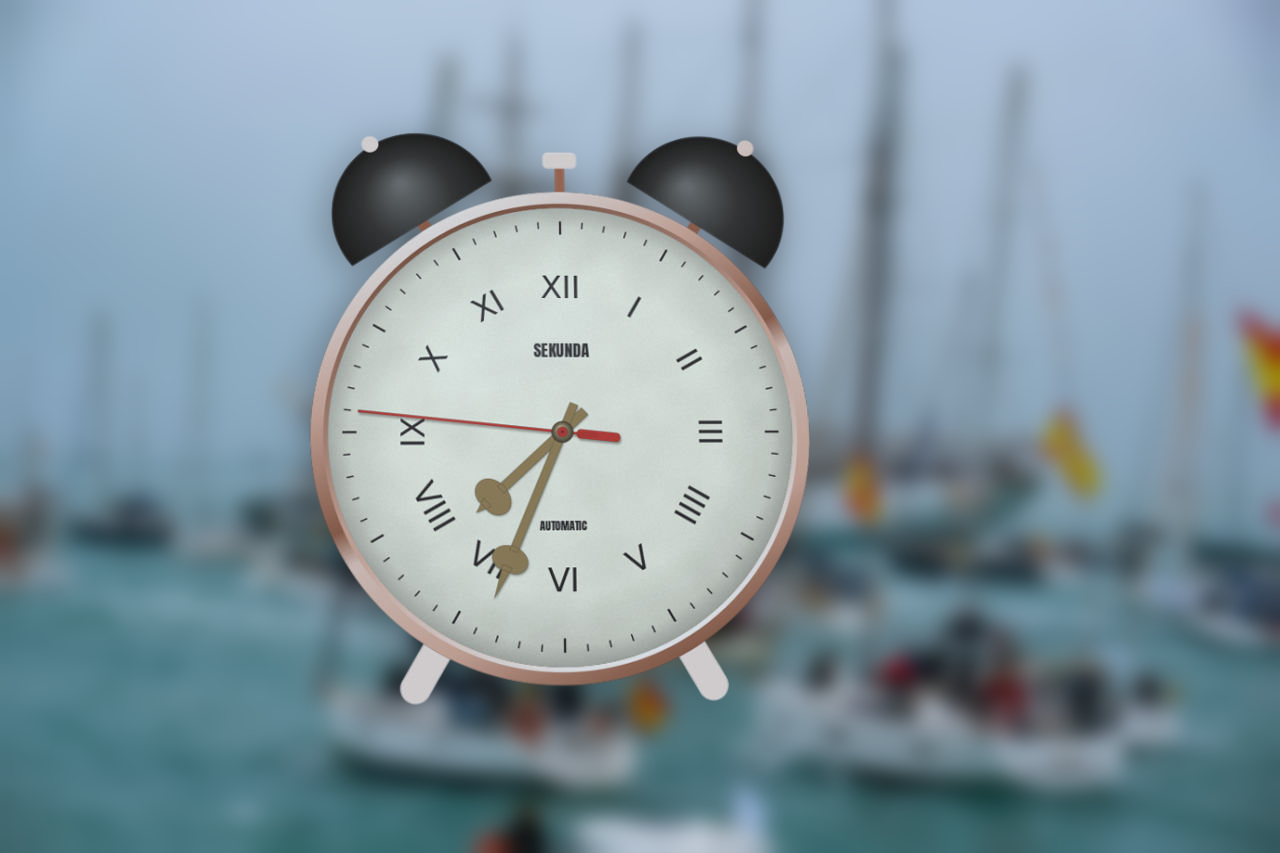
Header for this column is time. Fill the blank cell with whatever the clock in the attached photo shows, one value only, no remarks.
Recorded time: 7:33:46
